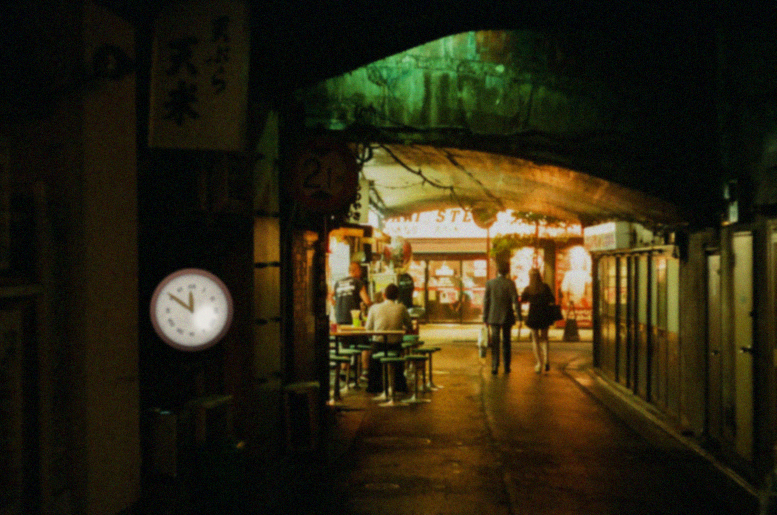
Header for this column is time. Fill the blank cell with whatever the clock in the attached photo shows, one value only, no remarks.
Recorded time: 11:51
